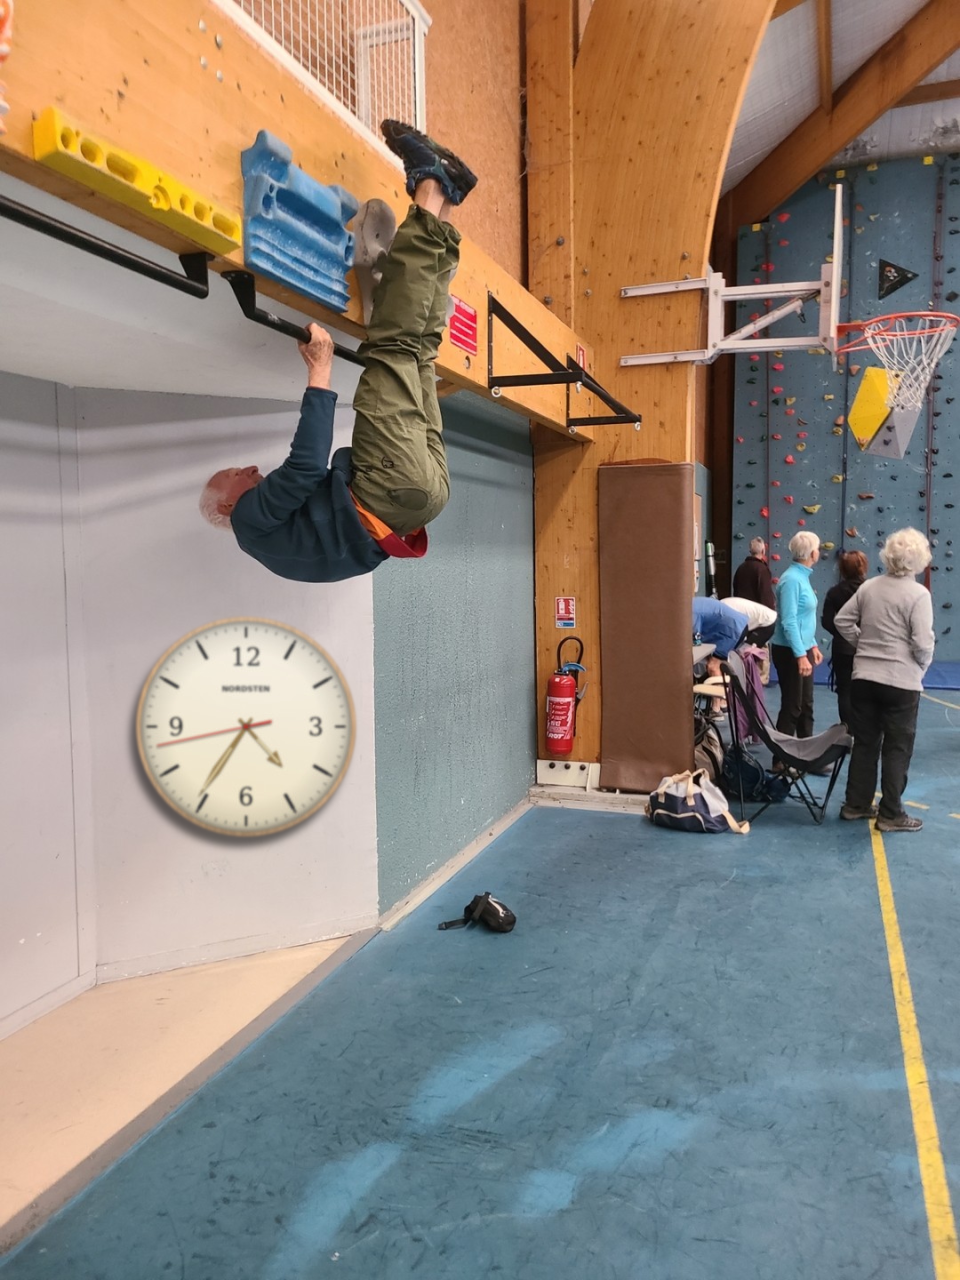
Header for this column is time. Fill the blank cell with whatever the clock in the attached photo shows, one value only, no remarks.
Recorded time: 4:35:43
